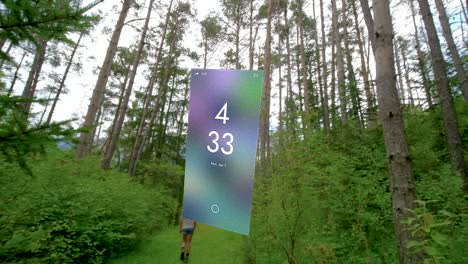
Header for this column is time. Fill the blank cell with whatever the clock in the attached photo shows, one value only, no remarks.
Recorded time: 4:33
